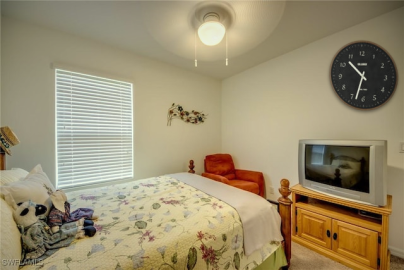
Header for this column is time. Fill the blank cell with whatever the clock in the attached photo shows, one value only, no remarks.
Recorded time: 10:33
